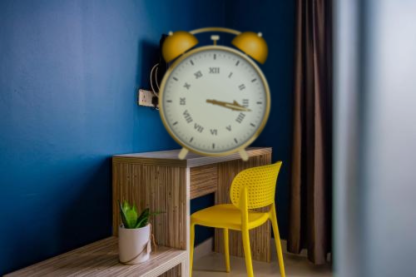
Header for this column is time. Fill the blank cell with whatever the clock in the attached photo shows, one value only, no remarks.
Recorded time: 3:17
